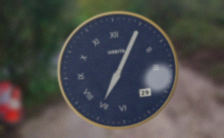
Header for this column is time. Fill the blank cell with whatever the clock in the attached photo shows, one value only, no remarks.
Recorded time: 7:05
